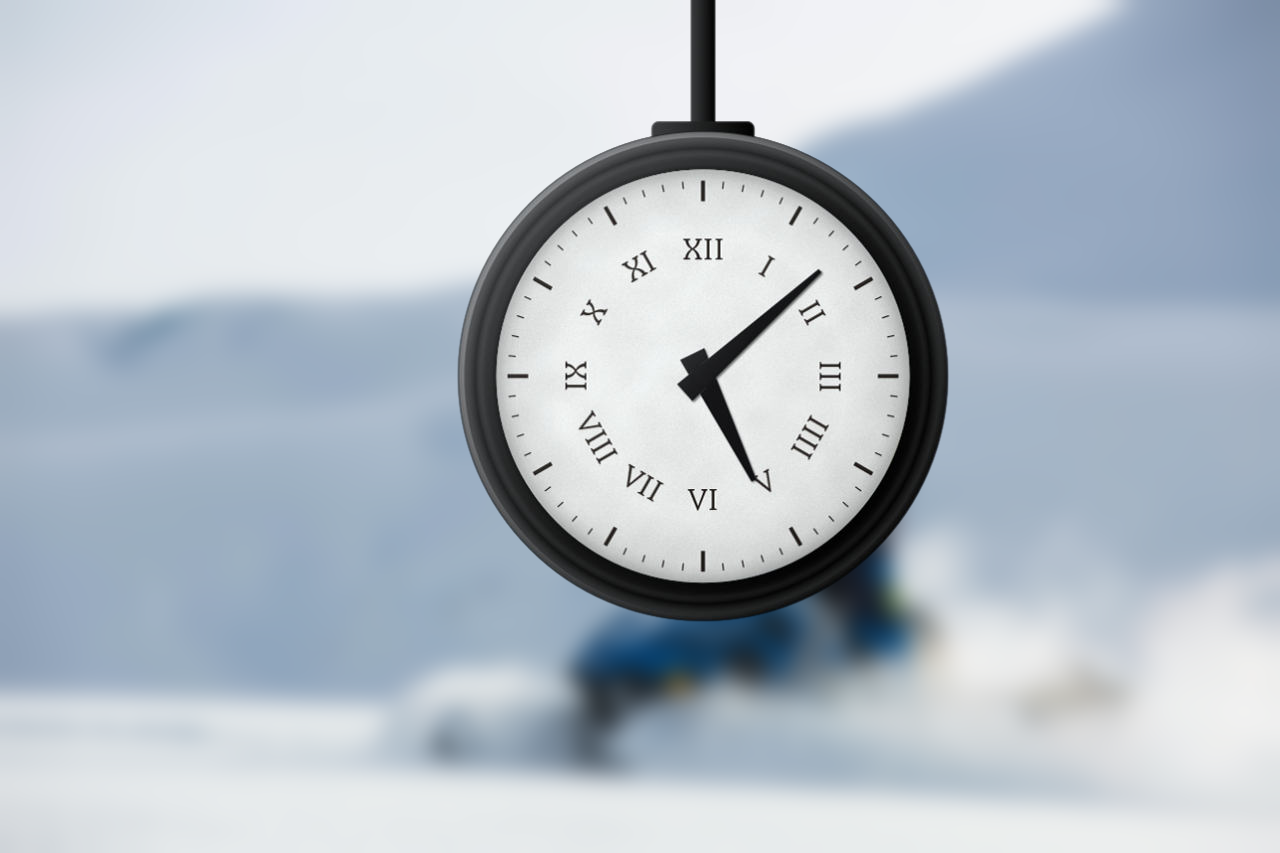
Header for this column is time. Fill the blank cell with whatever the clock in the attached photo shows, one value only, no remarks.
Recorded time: 5:08
